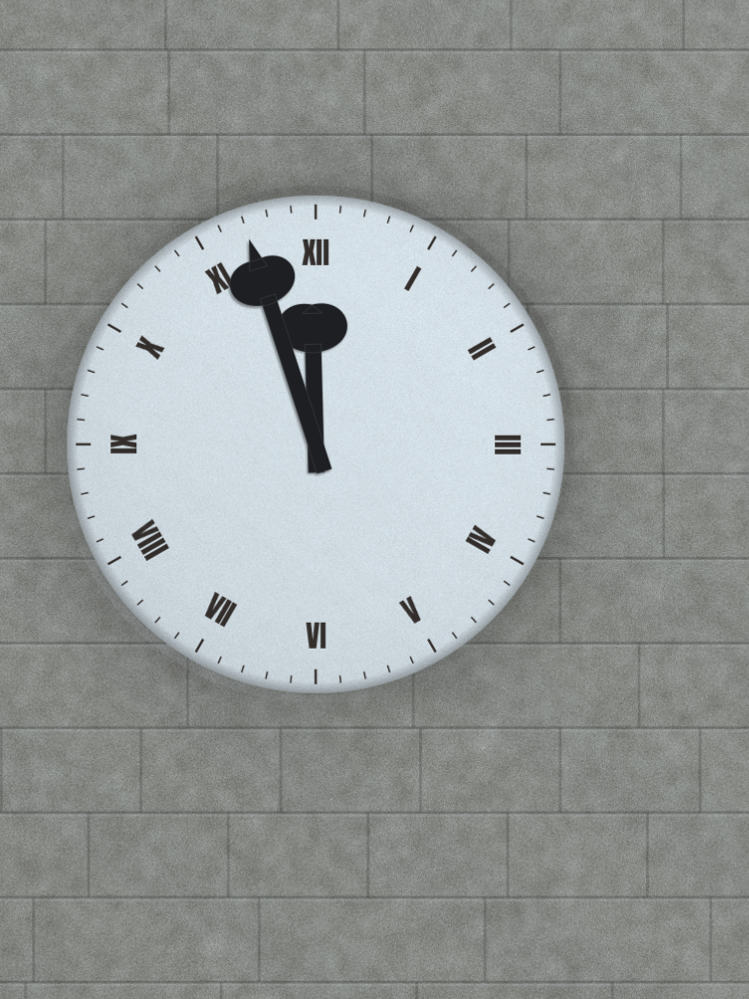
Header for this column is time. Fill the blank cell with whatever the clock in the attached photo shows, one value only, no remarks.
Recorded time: 11:57
